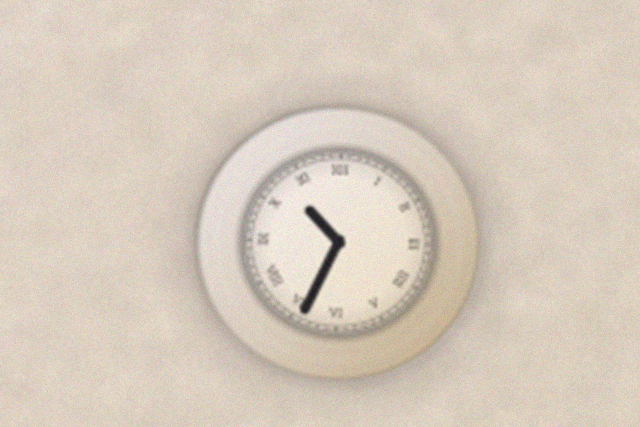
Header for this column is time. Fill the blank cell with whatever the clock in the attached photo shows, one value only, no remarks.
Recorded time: 10:34
